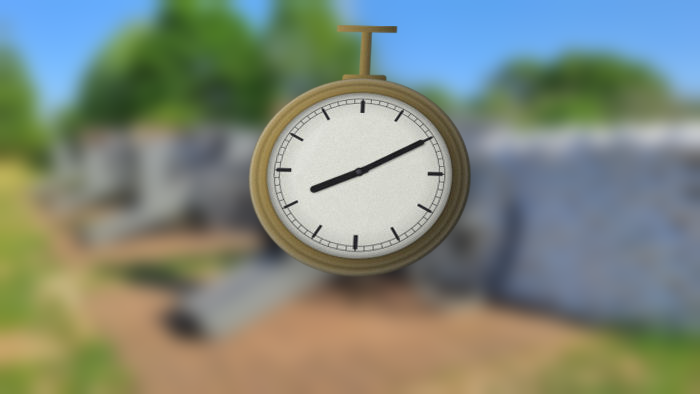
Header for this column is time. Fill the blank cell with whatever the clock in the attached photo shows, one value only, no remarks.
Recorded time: 8:10
